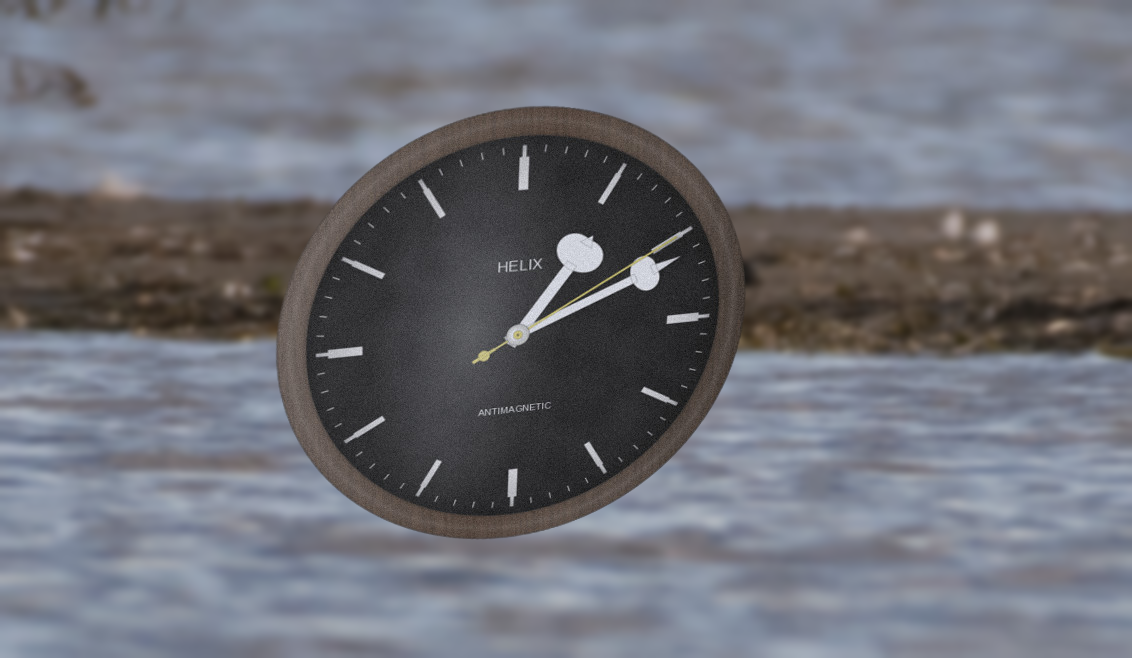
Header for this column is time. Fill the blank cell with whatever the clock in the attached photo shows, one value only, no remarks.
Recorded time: 1:11:10
